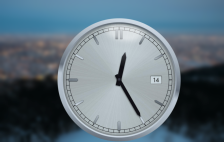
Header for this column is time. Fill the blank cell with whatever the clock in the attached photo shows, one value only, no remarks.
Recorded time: 12:25
